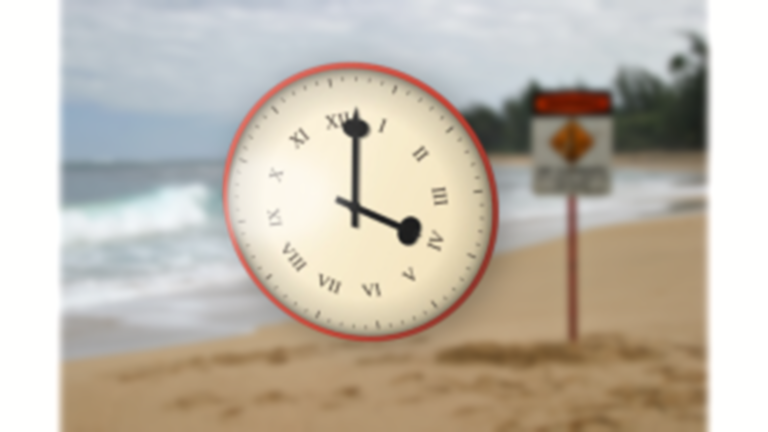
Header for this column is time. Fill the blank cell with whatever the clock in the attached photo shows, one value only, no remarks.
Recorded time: 4:02
